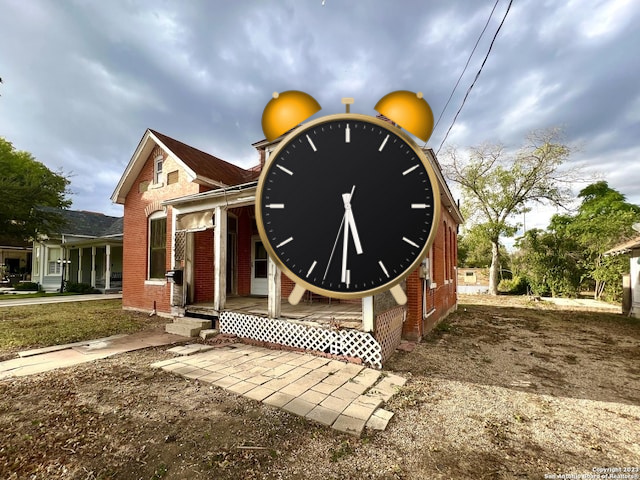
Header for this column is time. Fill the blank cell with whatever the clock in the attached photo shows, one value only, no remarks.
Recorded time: 5:30:33
